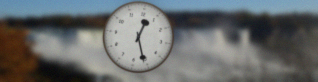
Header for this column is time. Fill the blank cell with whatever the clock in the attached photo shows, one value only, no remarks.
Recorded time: 12:26
